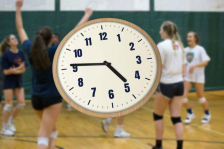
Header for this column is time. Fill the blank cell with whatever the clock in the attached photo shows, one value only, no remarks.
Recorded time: 4:46
